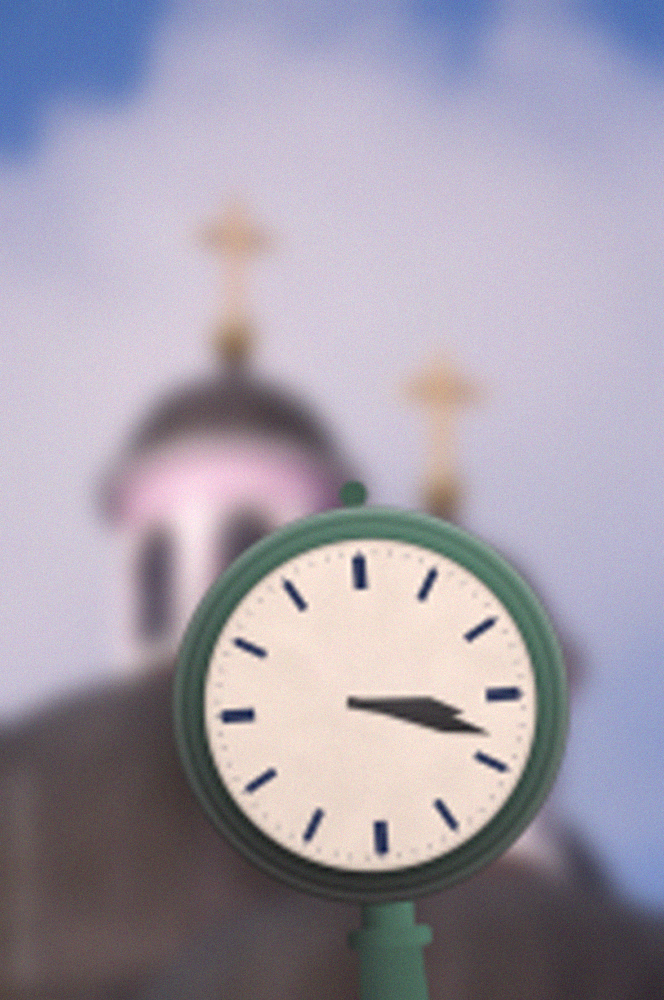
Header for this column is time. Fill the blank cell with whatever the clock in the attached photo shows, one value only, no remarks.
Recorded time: 3:18
